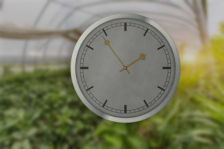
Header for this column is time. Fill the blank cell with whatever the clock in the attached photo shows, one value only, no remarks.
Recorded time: 1:54
